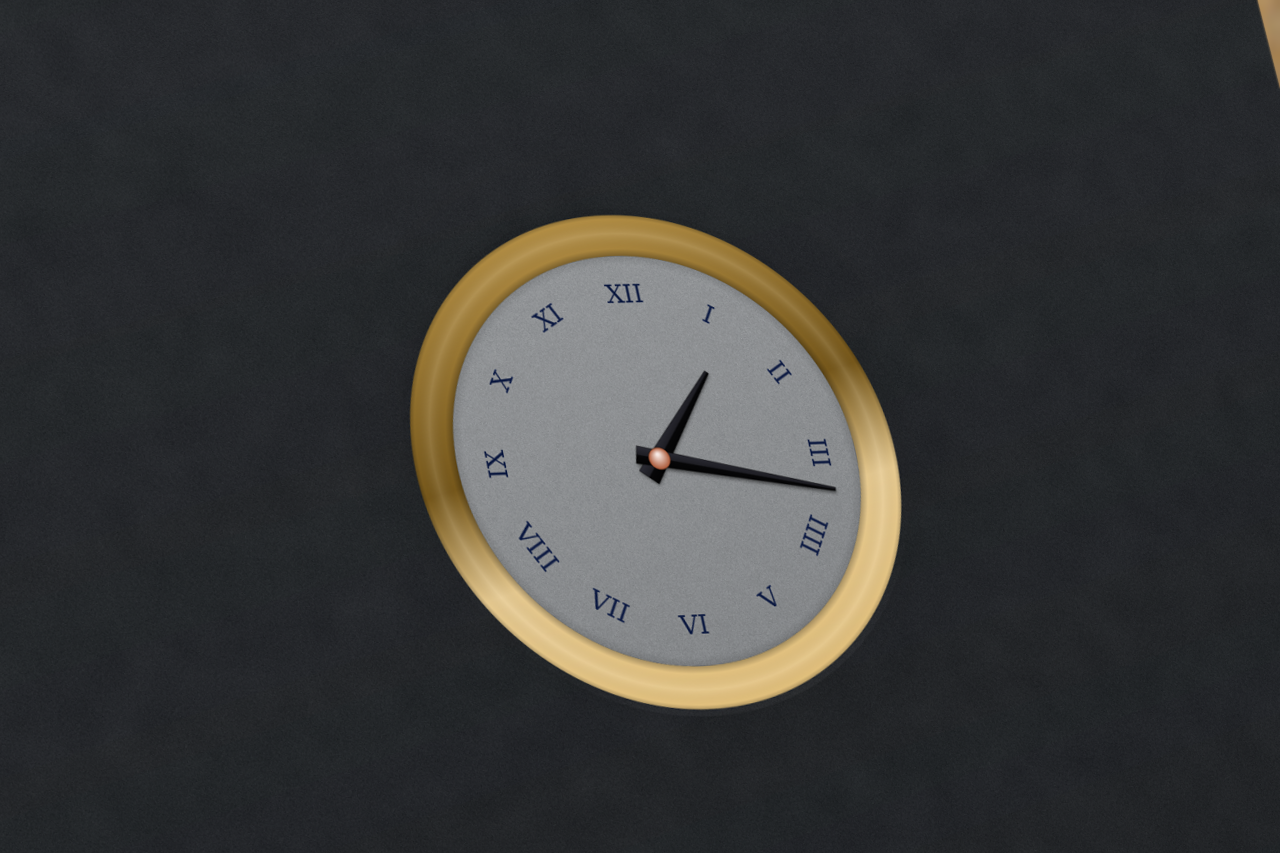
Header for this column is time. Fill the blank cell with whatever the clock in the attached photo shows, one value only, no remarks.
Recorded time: 1:17
